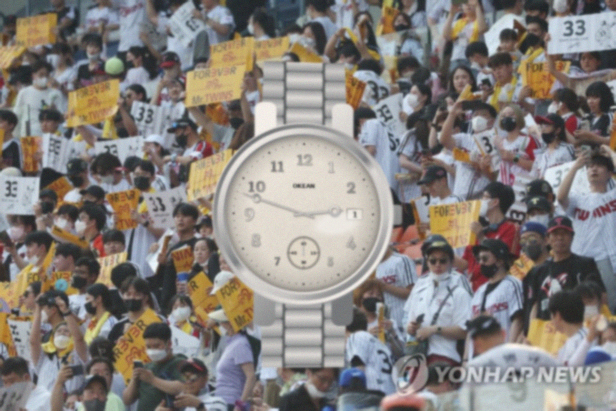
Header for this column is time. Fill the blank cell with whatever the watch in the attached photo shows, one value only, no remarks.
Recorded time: 2:48
